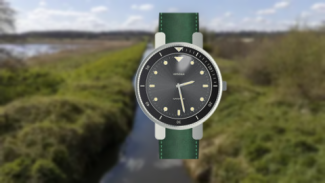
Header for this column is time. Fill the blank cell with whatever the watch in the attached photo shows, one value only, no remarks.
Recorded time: 2:28
